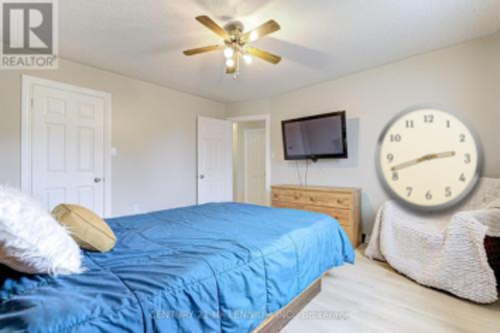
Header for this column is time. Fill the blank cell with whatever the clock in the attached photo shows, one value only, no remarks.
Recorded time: 2:42
